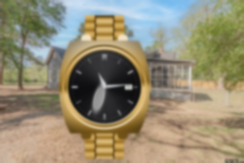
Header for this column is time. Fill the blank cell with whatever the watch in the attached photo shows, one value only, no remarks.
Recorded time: 11:14
